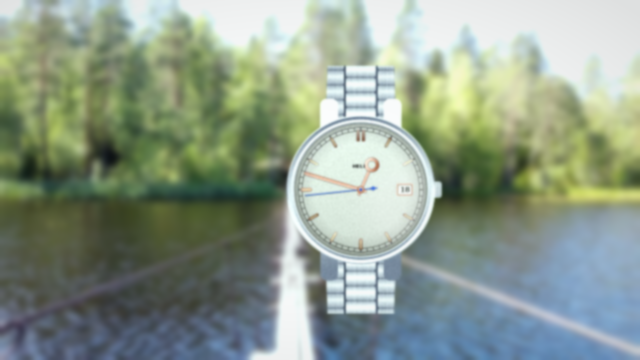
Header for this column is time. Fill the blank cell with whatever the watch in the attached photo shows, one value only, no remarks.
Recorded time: 12:47:44
